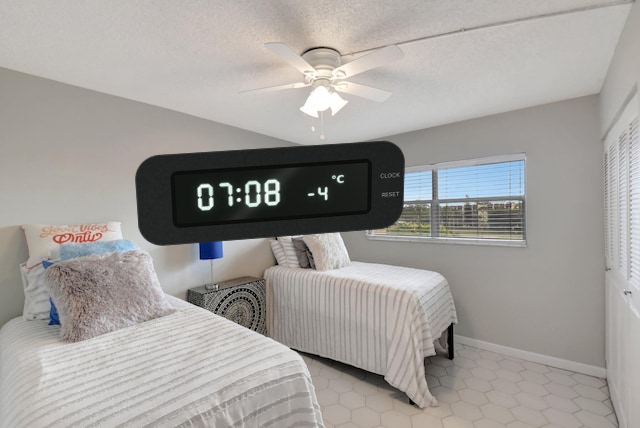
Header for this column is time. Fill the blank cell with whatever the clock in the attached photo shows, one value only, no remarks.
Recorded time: 7:08
